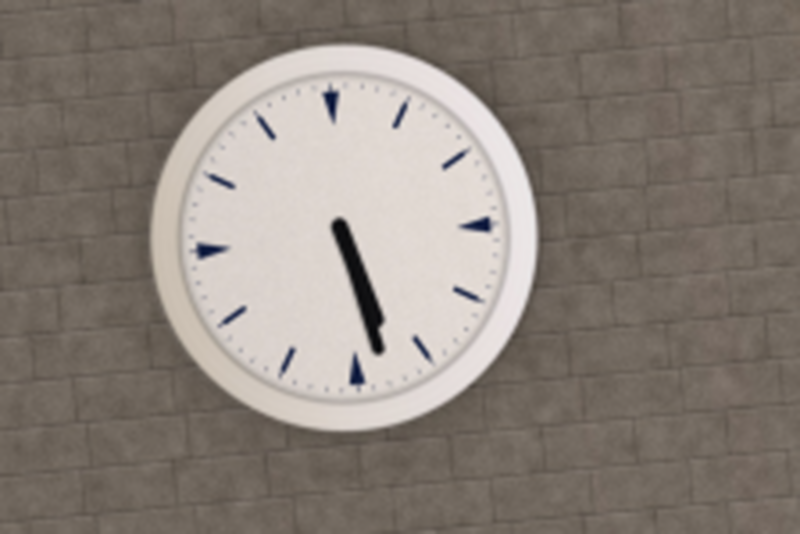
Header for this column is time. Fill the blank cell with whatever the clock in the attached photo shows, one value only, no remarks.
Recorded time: 5:28
